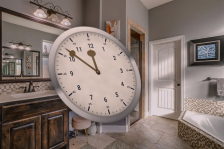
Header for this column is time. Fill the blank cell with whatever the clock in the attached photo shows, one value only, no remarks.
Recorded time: 11:52
